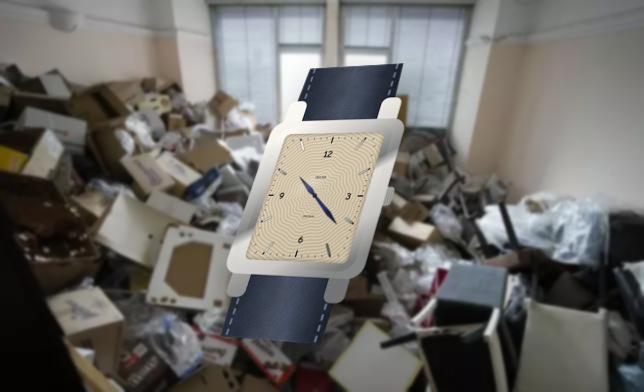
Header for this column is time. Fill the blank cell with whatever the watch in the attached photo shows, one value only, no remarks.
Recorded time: 10:22
